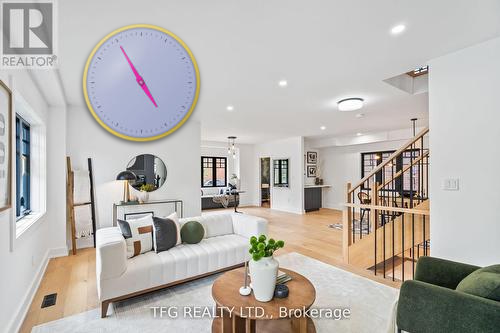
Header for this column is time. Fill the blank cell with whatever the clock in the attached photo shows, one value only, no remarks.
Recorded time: 4:55
